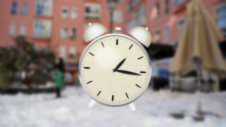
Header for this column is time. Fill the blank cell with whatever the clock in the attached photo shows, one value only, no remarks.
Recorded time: 1:16
